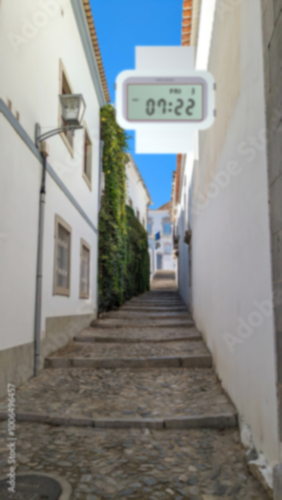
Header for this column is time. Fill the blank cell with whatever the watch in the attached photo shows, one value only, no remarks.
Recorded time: 7:22
